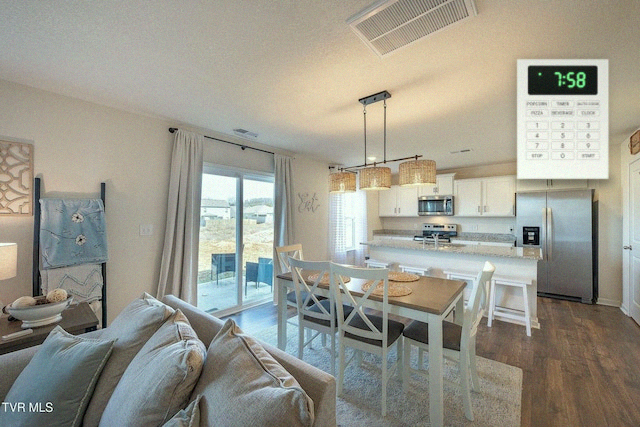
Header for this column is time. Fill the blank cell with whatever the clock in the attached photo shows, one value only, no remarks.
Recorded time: 7:58
